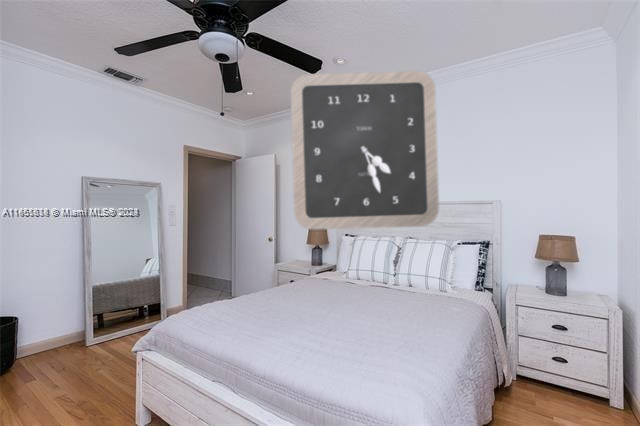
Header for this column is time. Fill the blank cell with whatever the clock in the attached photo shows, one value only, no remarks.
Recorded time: 4:27
